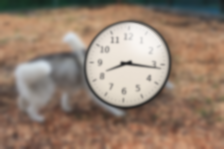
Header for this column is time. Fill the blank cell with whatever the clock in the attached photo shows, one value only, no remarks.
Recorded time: 8:16
